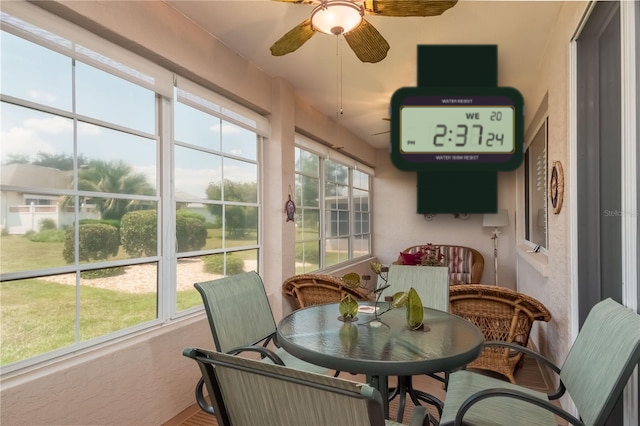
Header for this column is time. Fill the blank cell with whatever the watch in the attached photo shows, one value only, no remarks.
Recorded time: 2:37:24
